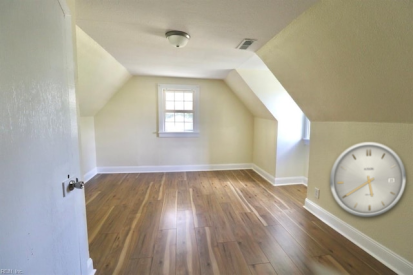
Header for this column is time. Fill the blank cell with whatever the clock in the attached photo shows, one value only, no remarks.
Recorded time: 5:40
